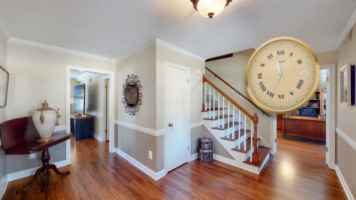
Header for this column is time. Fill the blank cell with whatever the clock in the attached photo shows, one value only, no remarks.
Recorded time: 11:34
